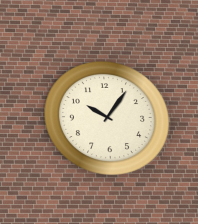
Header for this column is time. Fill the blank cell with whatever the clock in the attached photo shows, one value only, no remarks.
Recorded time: 10:06
